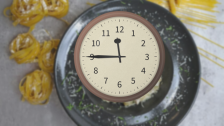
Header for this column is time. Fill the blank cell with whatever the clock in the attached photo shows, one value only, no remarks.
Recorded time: 11:45
